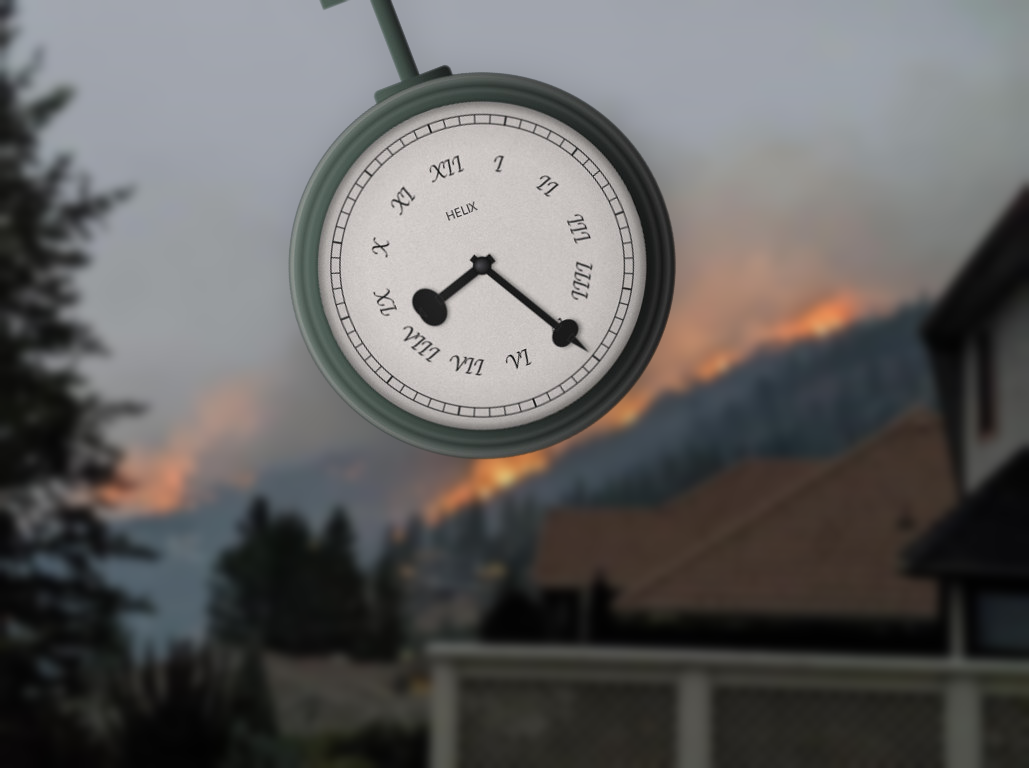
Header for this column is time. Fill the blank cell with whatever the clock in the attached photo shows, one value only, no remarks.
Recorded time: 8:25
